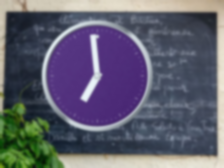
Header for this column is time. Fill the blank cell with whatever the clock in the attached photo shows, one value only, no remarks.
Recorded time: 6:59
